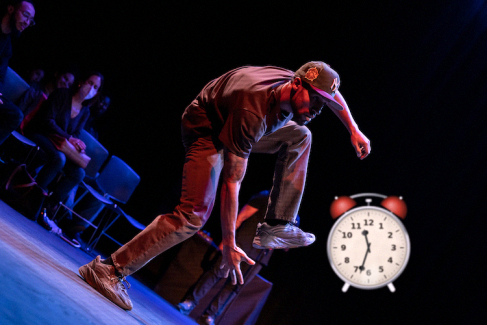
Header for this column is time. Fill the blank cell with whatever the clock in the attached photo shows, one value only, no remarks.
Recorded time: 11:33
